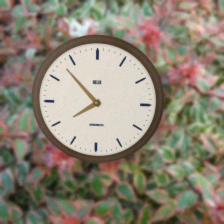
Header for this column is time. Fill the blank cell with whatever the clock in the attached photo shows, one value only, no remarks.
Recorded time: 7:53
